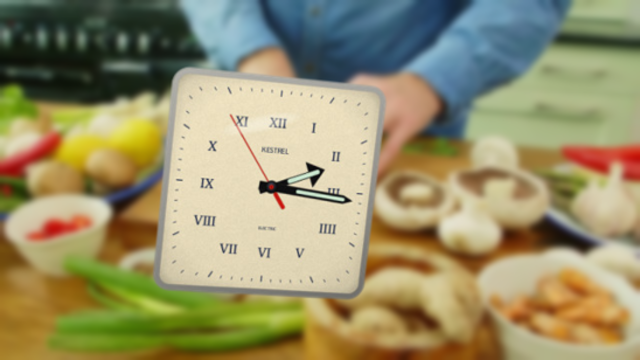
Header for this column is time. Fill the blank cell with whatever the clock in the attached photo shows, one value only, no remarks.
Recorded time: 2:15:54
